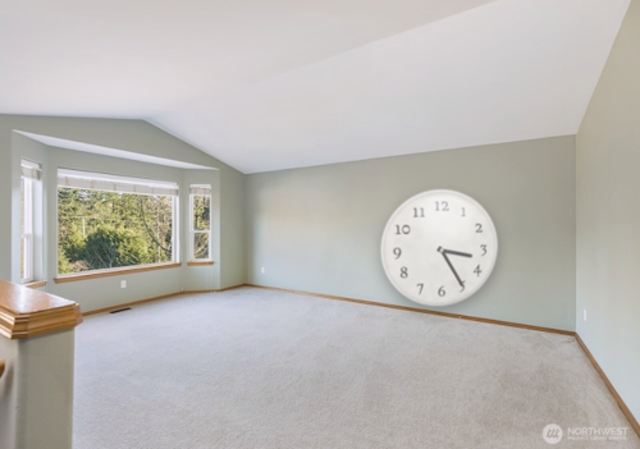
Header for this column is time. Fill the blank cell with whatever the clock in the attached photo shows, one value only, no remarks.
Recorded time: 3:25
